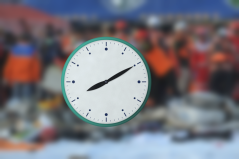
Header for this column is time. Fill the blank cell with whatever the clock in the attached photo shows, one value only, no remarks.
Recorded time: 8:10
